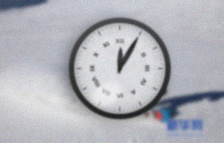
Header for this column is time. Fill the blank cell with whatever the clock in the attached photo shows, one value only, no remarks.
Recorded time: 12:05
